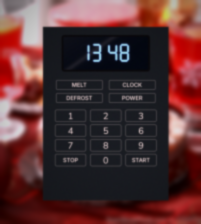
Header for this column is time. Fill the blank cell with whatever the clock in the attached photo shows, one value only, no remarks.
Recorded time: 13:48
